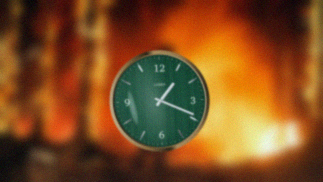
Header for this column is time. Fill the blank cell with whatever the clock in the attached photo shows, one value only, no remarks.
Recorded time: 1:19
